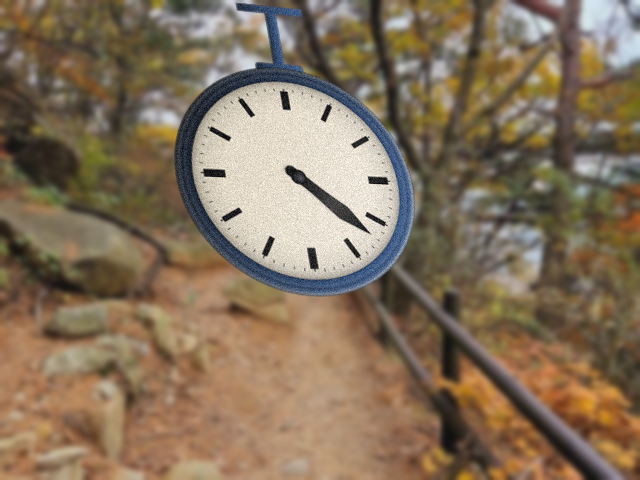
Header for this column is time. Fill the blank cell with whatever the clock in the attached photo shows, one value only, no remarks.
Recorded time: 4:22
